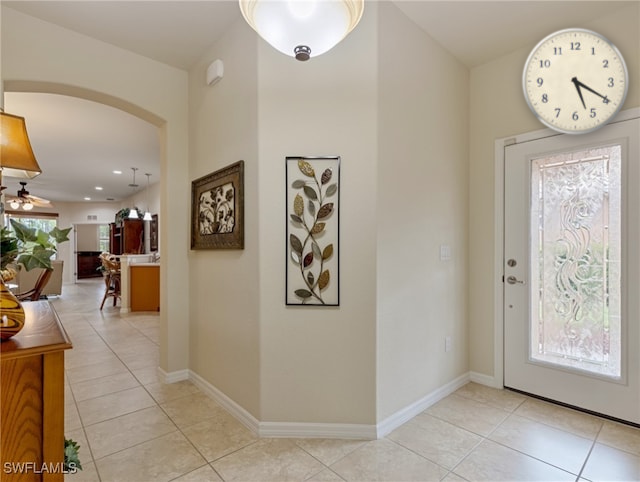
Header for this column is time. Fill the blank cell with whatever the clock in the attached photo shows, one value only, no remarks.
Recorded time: 5:20
